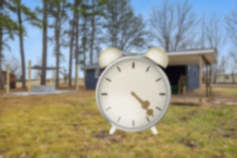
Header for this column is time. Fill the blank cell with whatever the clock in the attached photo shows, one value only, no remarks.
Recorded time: 4:23
